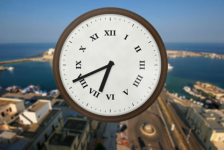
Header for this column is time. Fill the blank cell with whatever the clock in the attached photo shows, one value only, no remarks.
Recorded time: 6:41
